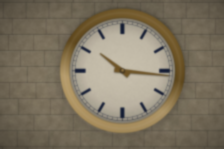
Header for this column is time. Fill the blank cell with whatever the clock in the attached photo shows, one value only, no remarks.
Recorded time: 10:16
